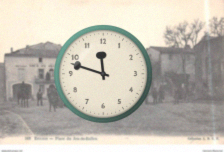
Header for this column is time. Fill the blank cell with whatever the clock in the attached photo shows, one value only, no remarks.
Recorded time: 11:48
